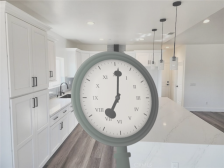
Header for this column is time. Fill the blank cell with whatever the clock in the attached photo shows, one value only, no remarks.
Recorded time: 7:01
